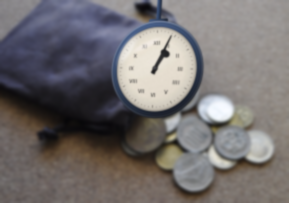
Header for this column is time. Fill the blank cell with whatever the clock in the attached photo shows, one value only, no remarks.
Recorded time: 1:04
